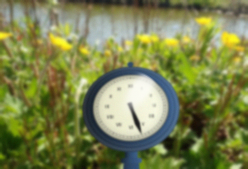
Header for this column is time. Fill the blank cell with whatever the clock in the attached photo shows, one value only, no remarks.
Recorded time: 5:27
